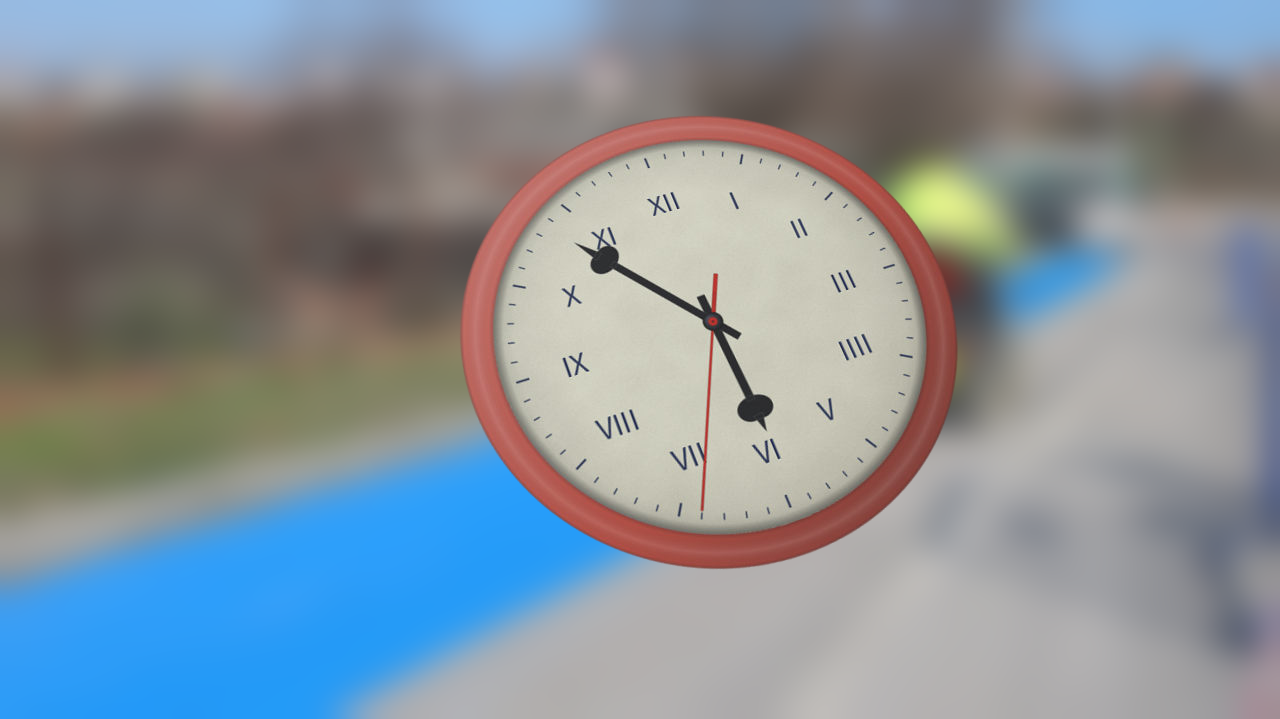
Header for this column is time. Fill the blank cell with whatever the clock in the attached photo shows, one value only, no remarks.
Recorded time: 5:53:34
